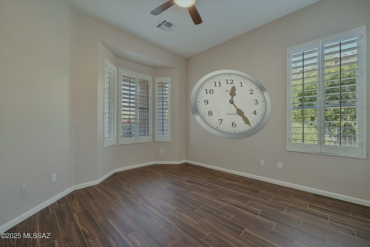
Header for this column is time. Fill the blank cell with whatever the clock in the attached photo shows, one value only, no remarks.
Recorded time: 12:25
